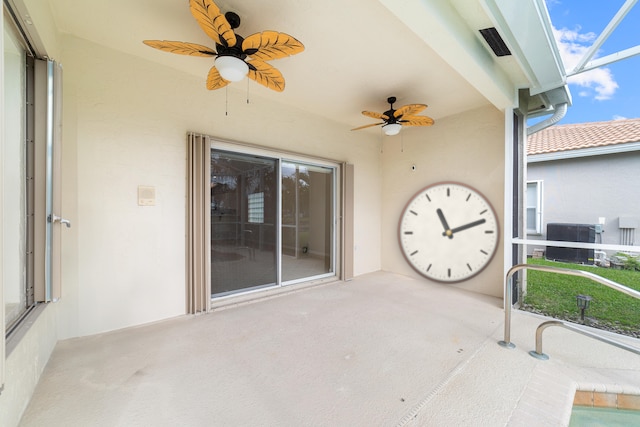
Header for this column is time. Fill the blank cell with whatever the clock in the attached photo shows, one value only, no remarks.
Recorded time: 11:12
